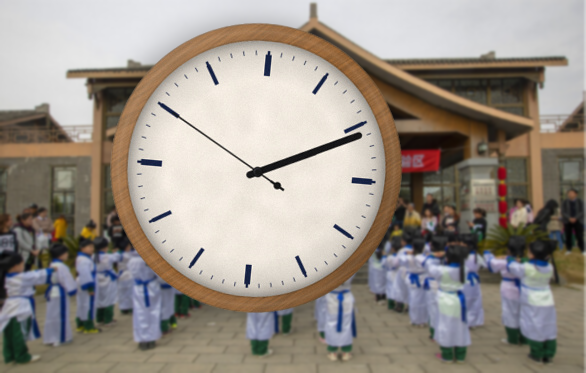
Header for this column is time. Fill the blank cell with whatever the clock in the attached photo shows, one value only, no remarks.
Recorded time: 2:10:50
